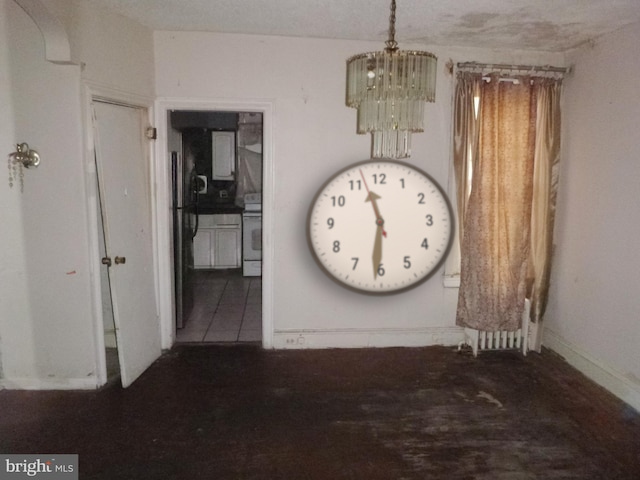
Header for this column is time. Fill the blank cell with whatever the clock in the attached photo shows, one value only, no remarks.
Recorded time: 11:30:57
